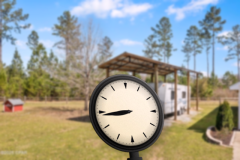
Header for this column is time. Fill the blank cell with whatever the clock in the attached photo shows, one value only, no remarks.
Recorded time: 8:44
